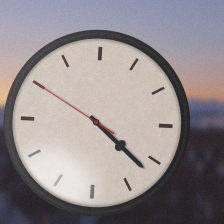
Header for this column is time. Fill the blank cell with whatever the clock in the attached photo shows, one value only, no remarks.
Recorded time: 4:21:50
